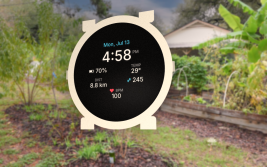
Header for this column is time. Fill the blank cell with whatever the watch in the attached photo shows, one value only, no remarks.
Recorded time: 4:58
